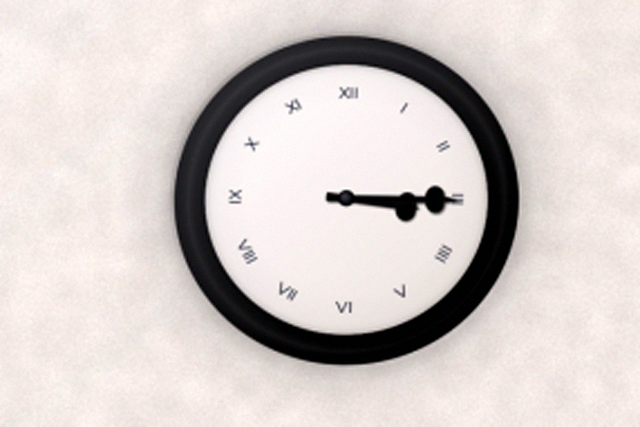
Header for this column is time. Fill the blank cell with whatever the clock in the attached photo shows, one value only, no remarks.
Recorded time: 3:15
